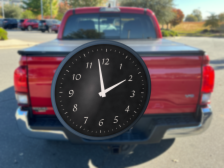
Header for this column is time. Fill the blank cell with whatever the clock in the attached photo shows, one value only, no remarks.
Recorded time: 1:58
